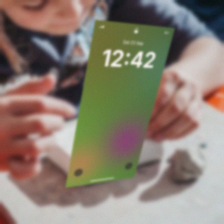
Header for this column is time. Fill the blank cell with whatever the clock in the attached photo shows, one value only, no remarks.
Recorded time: 12:42
